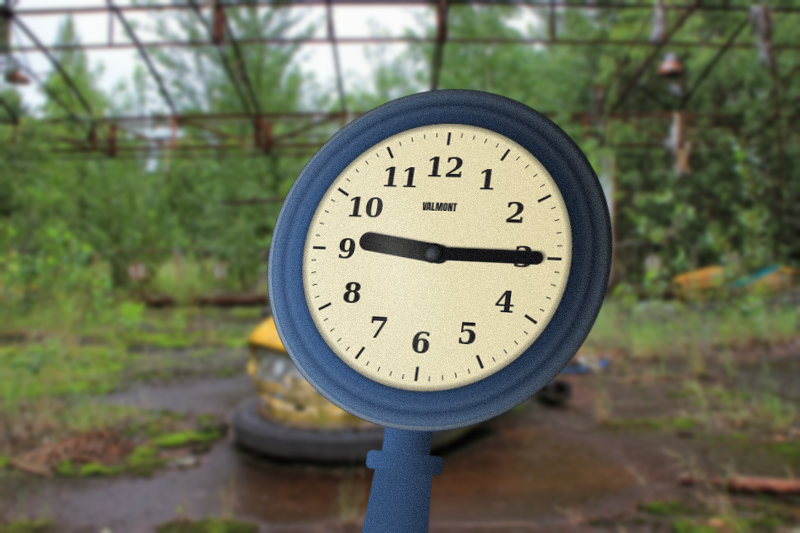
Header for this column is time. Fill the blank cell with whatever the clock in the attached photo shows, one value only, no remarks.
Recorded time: 9:15
